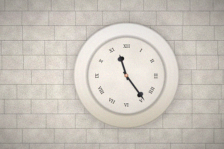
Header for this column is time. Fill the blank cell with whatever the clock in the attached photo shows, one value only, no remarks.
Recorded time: 11:24
